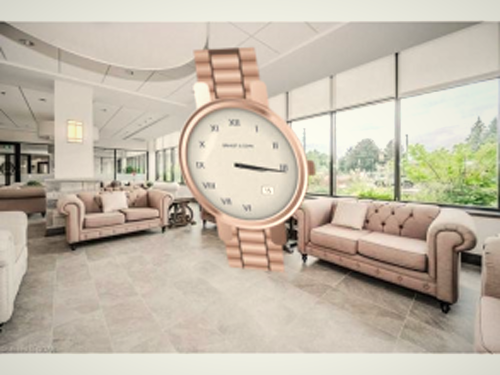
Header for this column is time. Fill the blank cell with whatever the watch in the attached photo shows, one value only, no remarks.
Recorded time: 3:16
